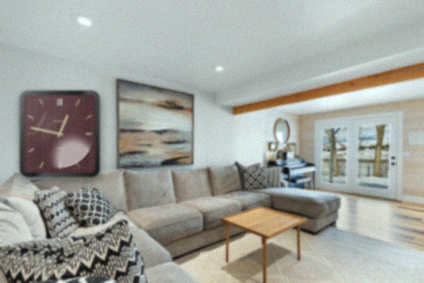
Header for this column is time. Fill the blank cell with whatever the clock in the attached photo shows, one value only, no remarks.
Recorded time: 12:47
